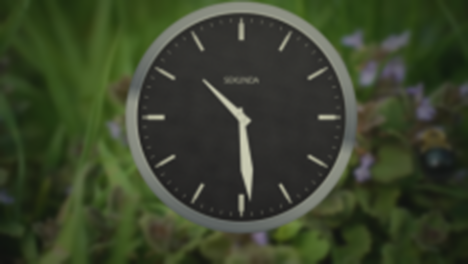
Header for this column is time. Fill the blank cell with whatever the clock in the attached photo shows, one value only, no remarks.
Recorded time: 10:29
